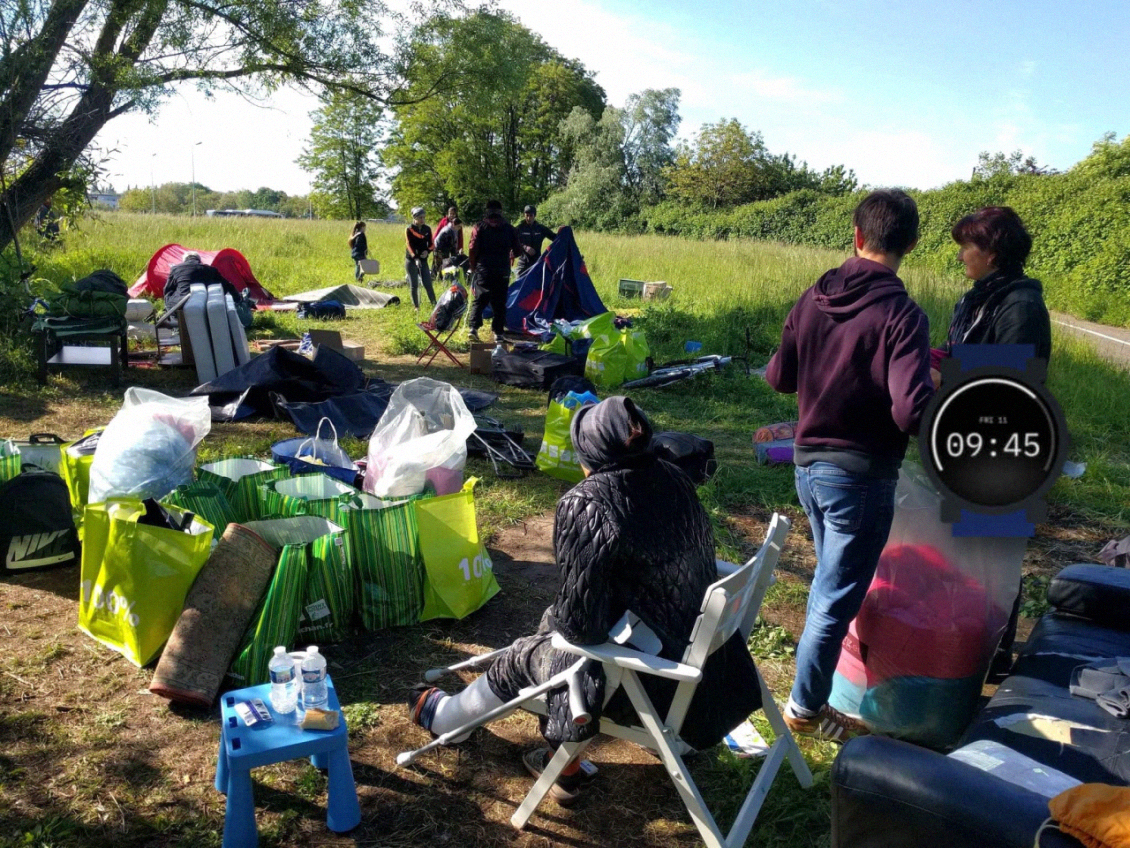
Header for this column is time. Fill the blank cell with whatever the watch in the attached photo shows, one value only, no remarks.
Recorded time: 9:45
